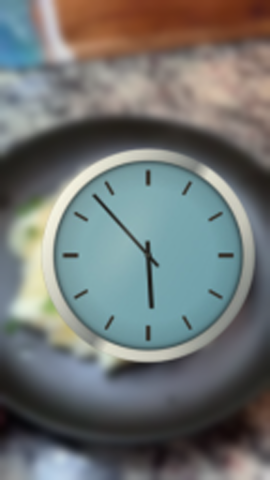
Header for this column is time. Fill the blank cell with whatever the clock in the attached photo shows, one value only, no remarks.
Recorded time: 5:53
